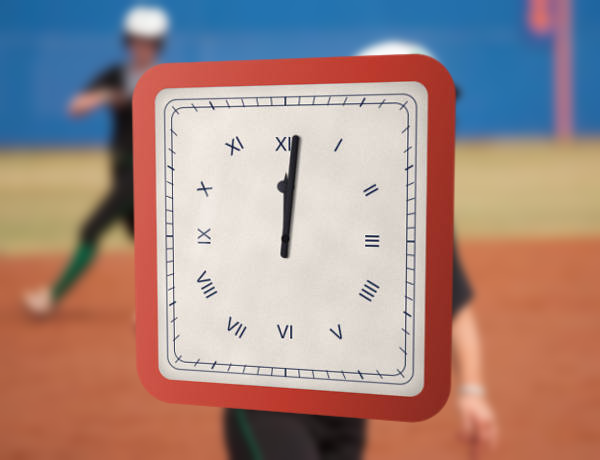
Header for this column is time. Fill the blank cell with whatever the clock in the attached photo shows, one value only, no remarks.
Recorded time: 12:01
